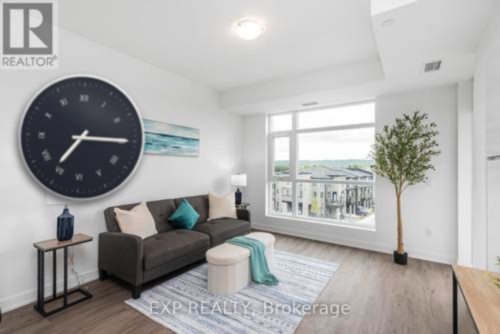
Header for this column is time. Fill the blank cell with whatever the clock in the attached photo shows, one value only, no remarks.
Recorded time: 7:15
